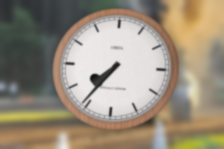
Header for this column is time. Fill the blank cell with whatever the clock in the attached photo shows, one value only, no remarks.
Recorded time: 7:36
